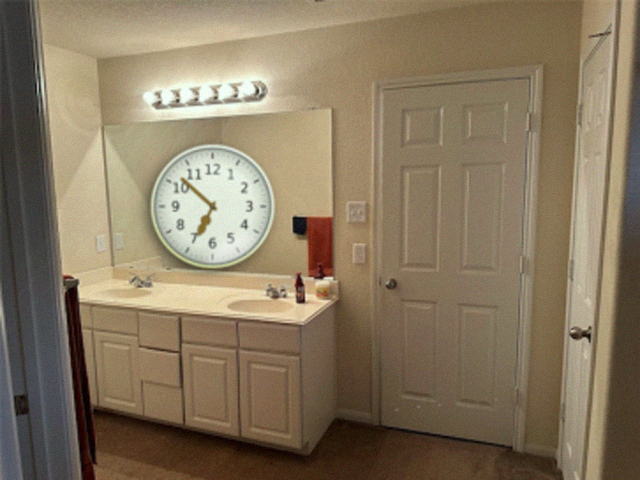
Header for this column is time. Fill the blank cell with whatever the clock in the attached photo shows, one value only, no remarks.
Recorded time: 6:52
